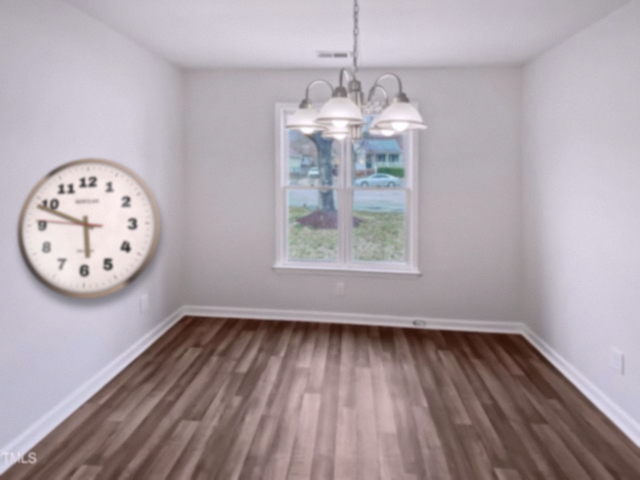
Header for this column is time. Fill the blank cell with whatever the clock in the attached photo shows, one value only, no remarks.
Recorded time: 5:48:46
